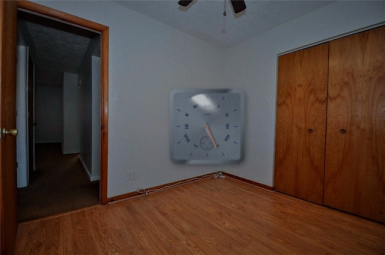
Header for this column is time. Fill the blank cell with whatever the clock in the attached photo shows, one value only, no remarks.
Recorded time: 5:26
